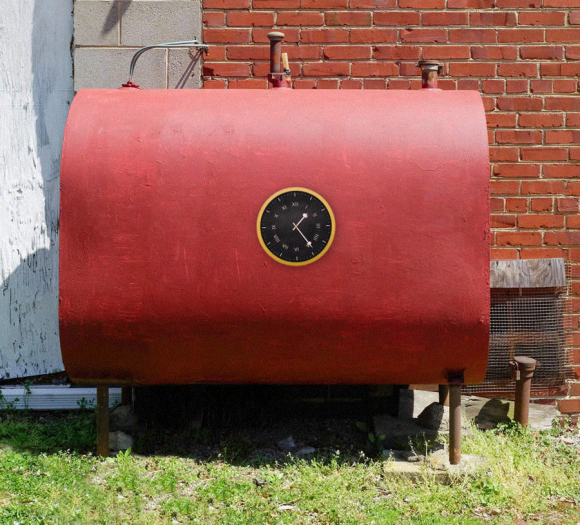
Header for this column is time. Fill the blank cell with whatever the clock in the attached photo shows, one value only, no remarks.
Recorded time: 1:24
